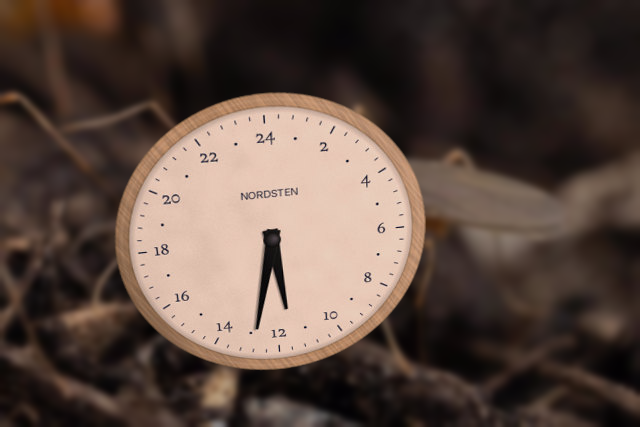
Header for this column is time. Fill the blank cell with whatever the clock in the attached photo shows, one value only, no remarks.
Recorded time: 11:32
